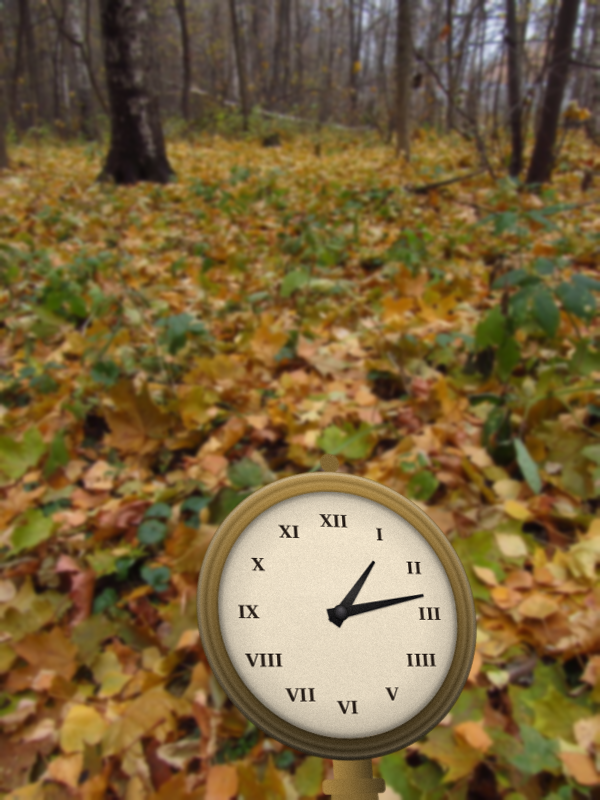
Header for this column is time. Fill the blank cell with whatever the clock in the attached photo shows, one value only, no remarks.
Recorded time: 1:13
